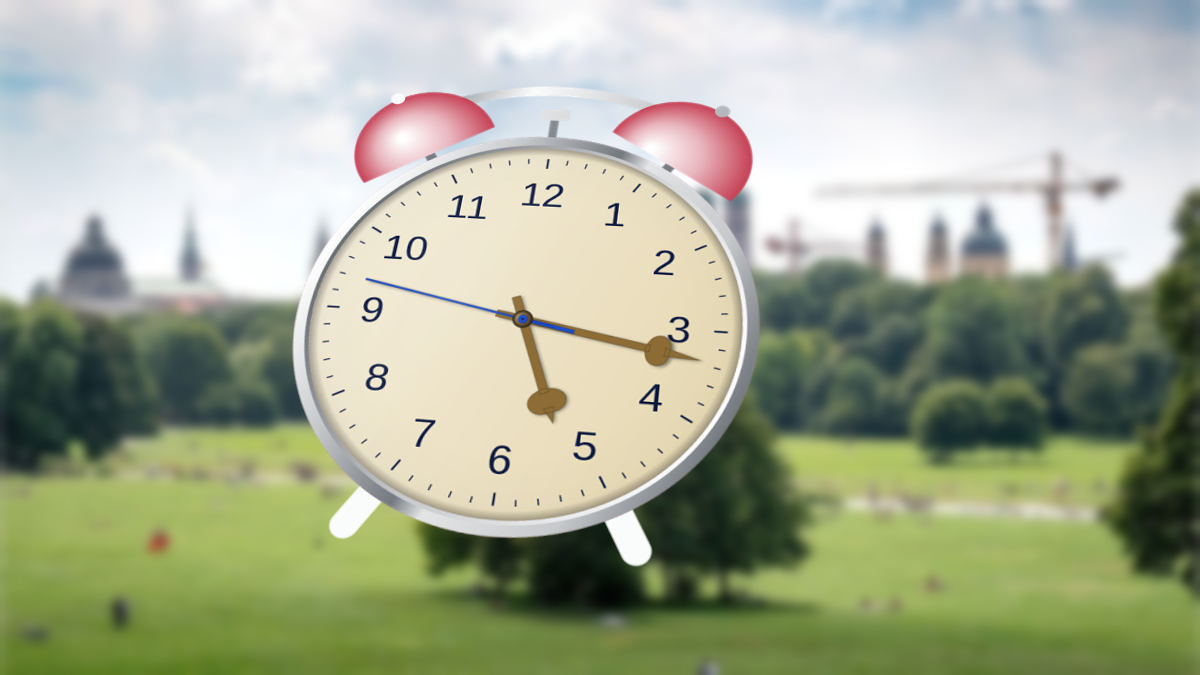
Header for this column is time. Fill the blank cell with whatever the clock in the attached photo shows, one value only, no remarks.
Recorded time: 5:16:47
